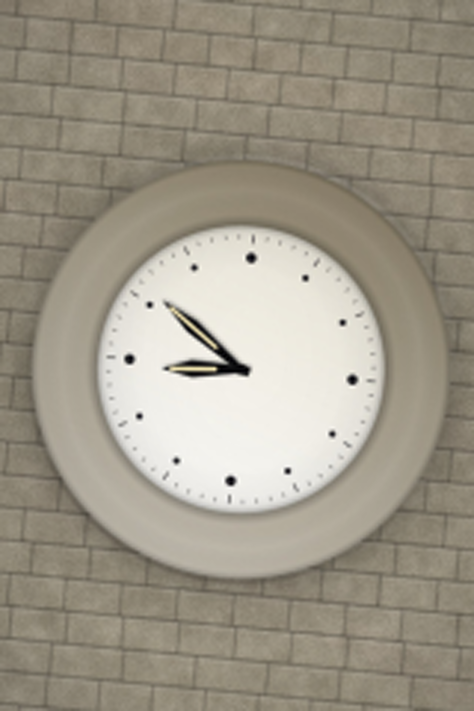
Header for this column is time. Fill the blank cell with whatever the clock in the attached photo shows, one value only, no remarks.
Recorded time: 8:51
